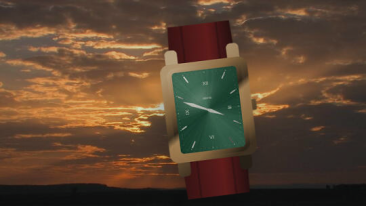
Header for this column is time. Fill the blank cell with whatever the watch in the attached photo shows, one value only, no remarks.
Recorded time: 3:49
